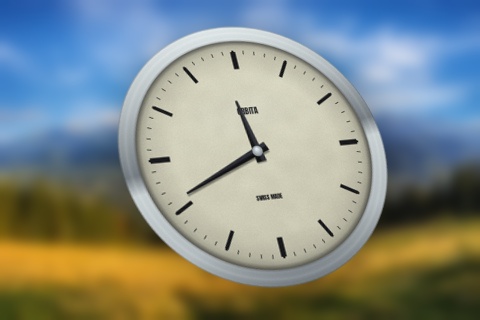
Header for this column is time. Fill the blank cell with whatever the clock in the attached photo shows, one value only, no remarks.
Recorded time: 11:41
